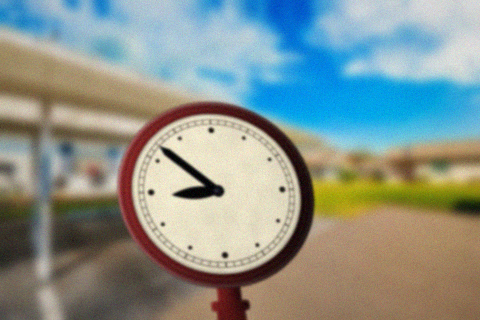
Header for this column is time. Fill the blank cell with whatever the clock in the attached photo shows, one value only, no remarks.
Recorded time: 8:52
